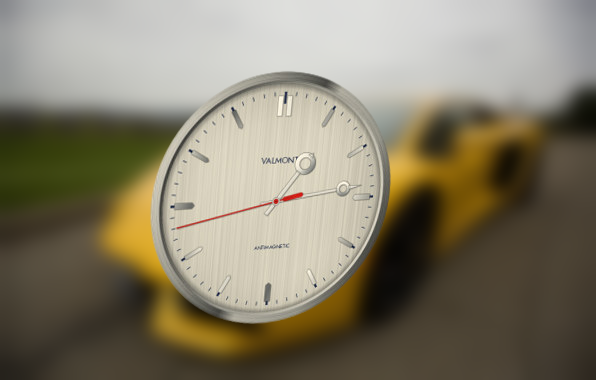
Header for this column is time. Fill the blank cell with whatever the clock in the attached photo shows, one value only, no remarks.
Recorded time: 1:13:43
